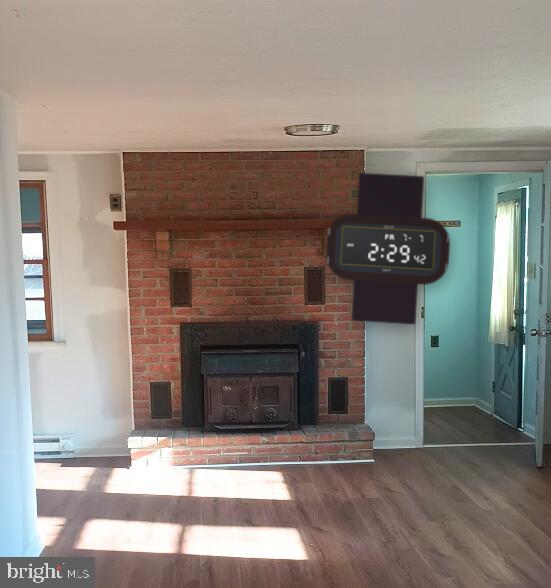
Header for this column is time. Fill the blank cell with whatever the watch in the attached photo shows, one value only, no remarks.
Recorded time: 2:29
